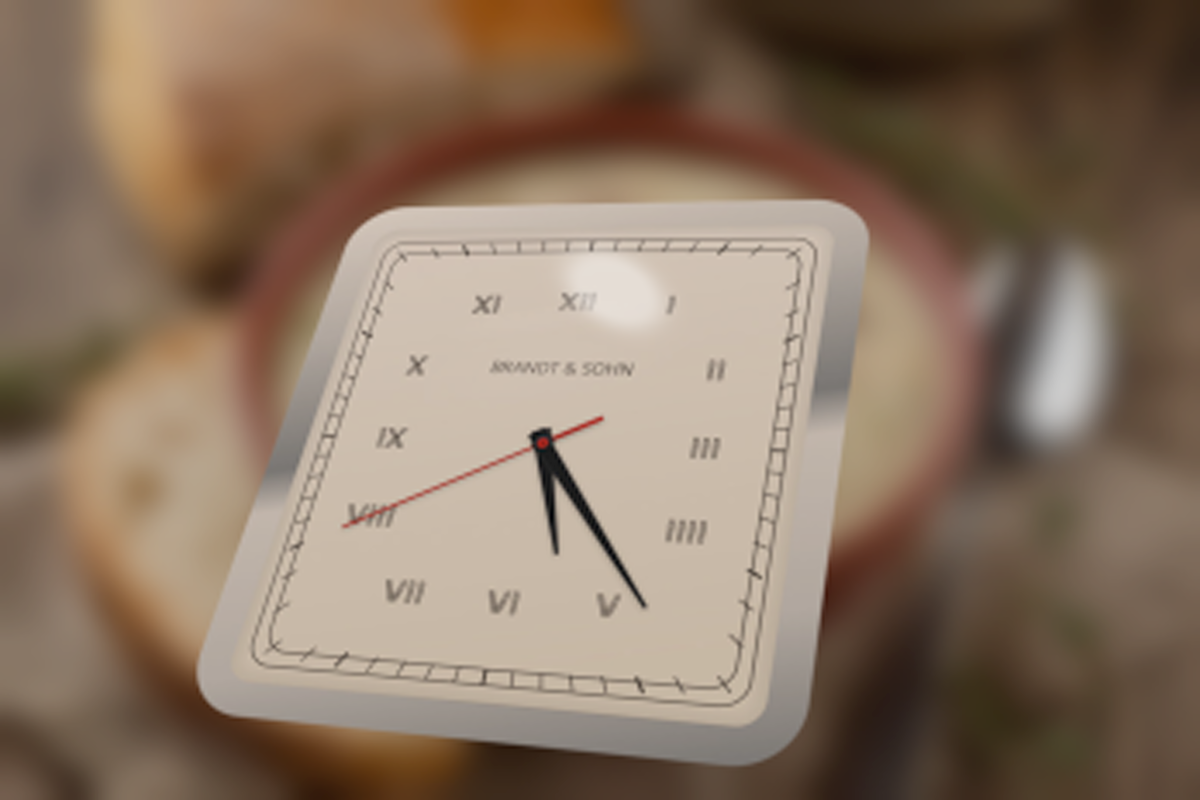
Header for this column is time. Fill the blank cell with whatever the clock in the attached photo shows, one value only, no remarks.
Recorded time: 5:23:40
